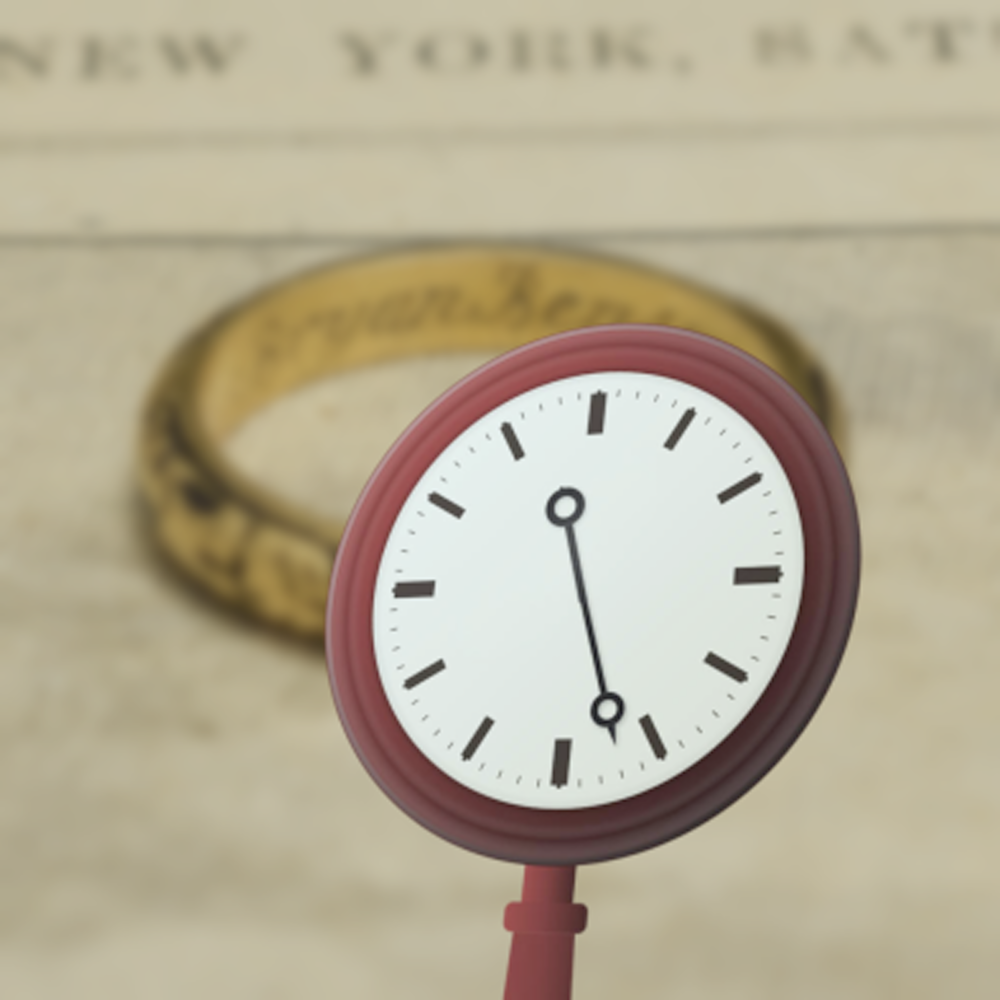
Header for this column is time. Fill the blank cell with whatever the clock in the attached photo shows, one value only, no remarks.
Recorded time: 11:27
